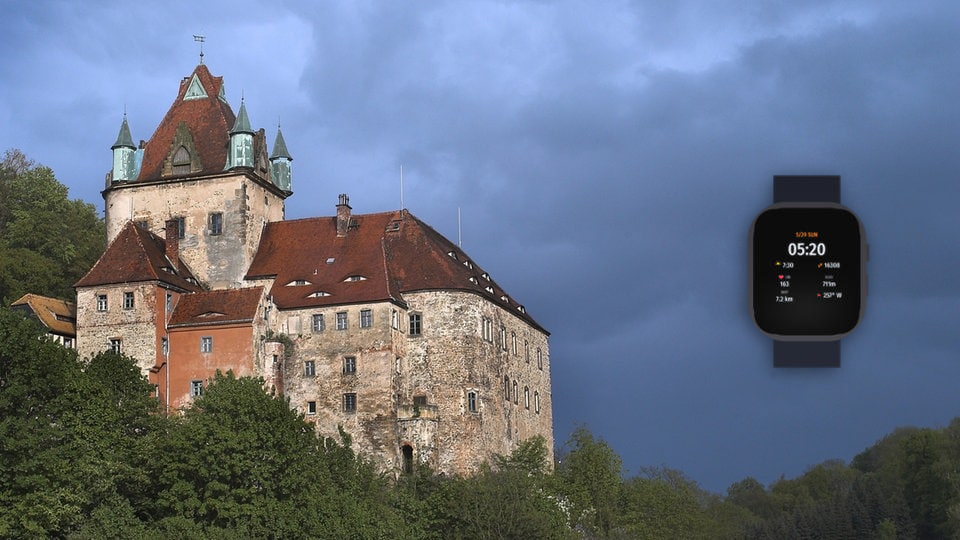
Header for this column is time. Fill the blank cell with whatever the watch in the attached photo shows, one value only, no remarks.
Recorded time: 5:20
